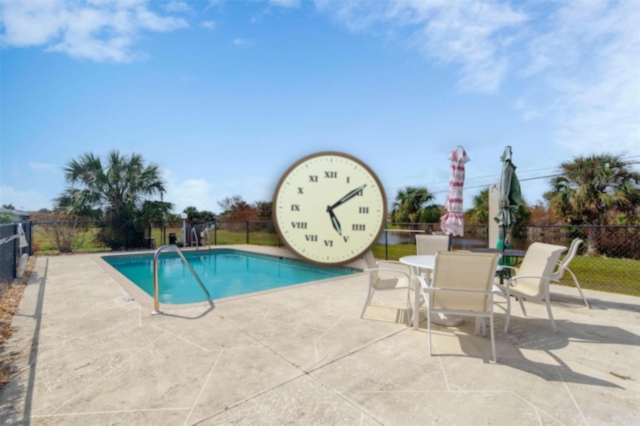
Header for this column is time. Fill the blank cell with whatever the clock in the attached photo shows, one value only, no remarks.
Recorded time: 5:09
